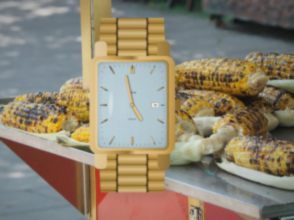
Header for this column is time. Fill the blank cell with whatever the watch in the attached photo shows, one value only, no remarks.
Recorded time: 4:58
